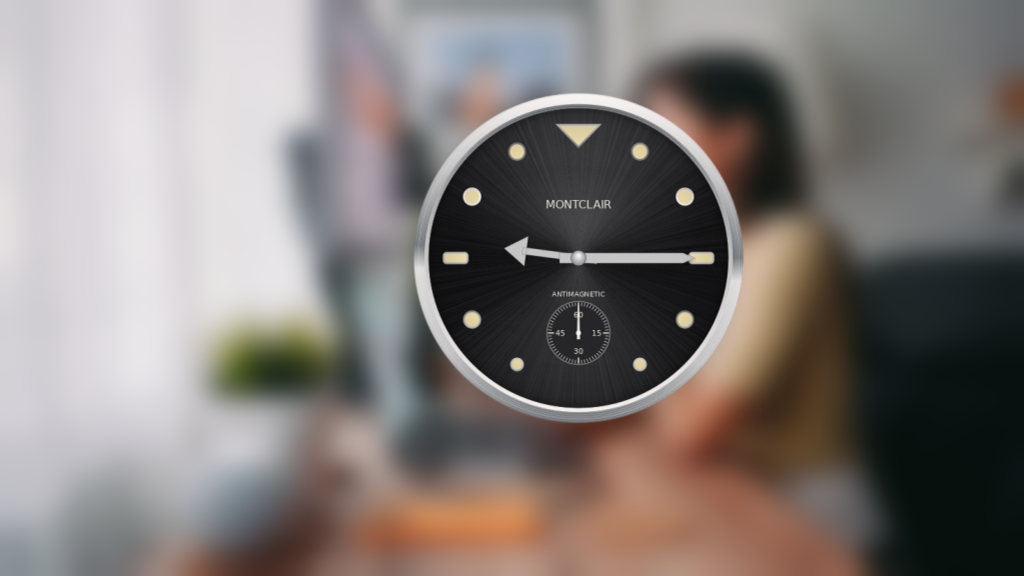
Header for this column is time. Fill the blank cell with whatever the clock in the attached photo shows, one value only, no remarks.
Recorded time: 9:15
